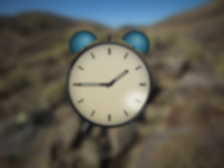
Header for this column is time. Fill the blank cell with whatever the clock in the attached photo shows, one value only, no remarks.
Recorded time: 1:45
